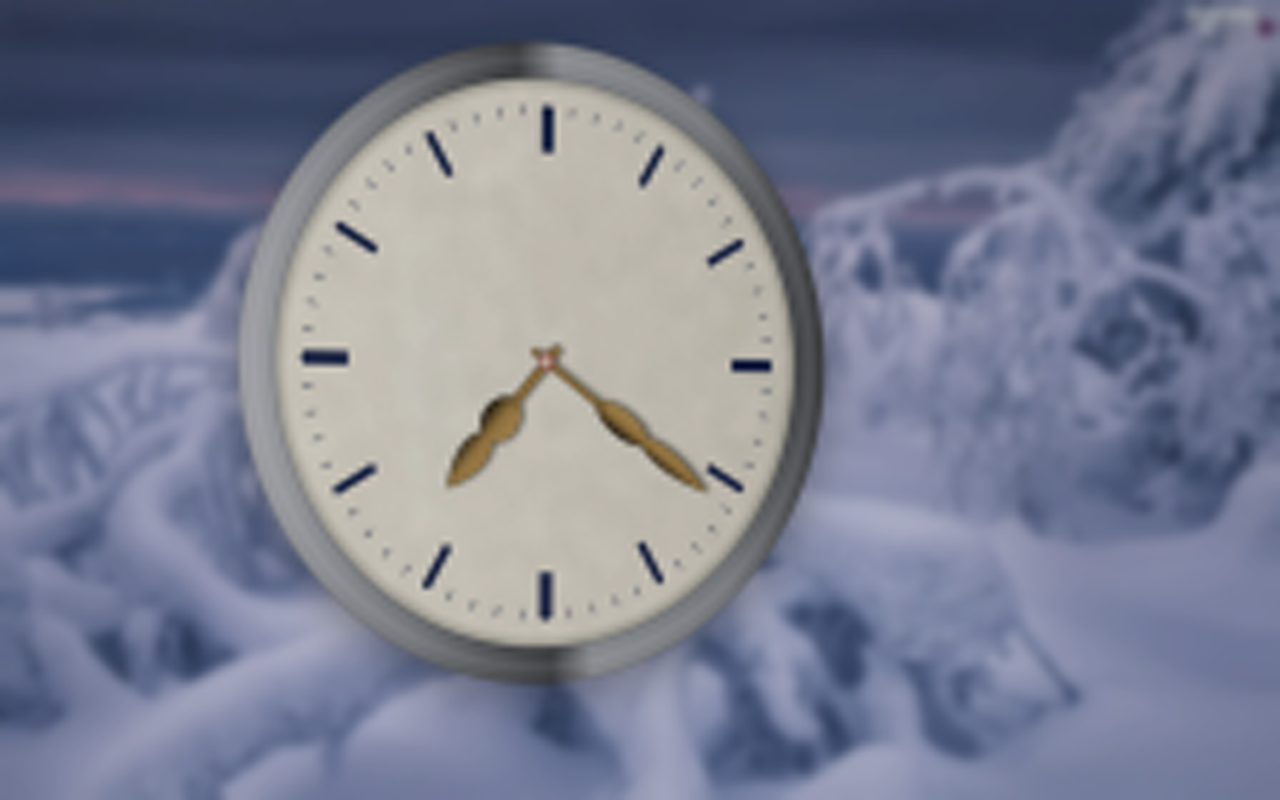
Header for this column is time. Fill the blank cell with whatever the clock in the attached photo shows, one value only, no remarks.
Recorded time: 7:21
